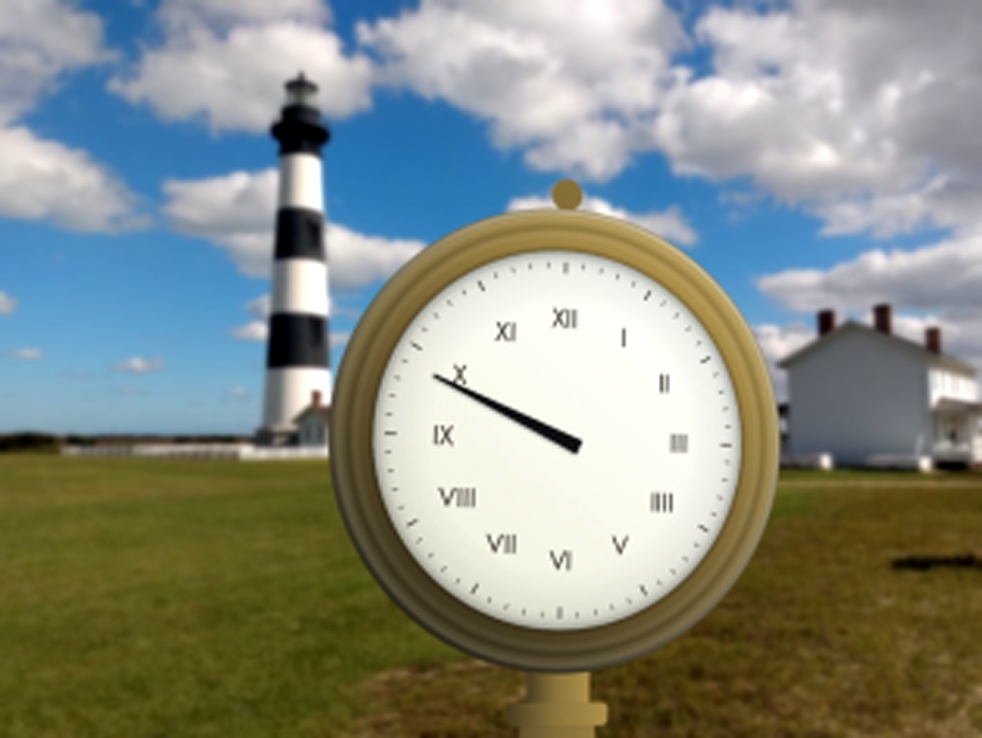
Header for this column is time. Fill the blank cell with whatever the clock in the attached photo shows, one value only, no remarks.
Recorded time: 9:49
